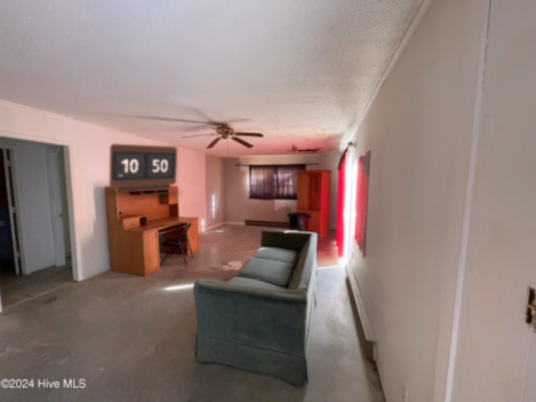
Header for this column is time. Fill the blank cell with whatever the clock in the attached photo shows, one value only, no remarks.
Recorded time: 10:50
